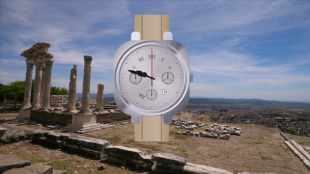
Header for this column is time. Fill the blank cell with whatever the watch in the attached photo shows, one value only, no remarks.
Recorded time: 9:48
